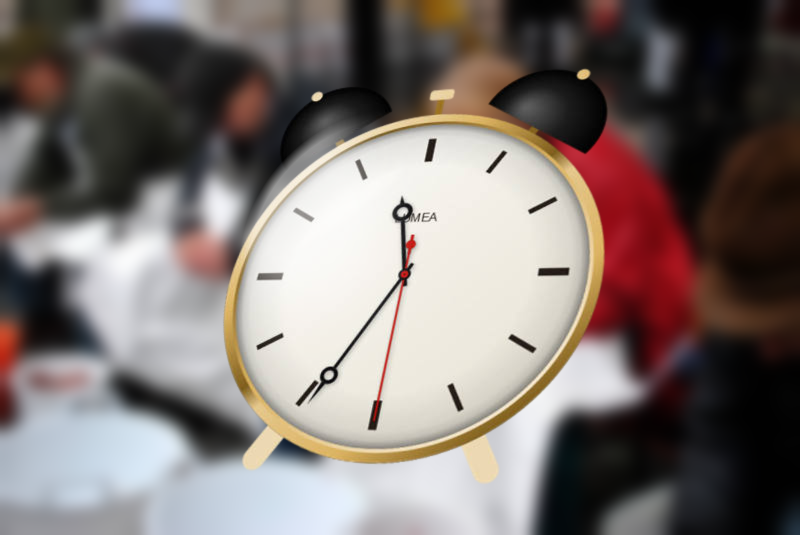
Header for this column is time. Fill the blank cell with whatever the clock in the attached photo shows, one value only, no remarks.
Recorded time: 11:34:30
